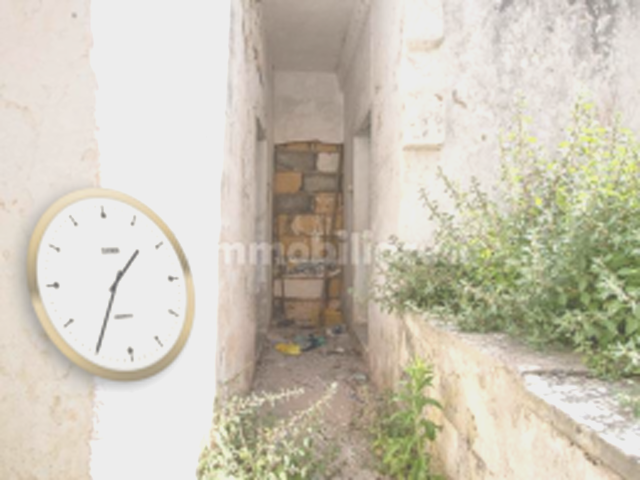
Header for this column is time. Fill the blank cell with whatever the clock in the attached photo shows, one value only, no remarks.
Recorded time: 1:35
